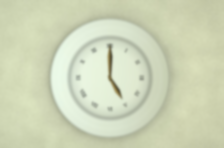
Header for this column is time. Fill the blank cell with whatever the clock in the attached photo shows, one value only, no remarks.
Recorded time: 5:00
